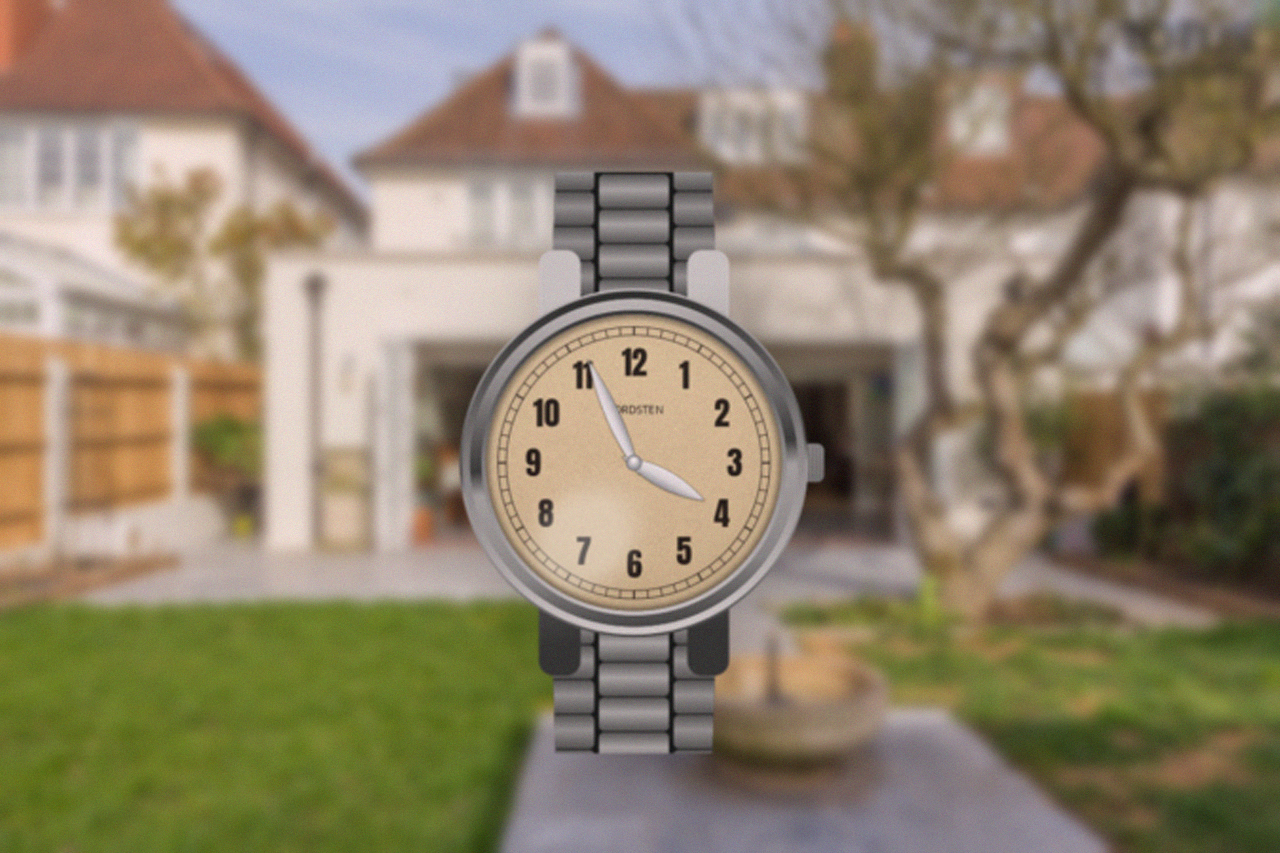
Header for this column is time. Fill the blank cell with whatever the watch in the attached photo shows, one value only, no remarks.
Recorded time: 3:56
